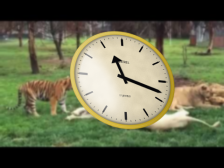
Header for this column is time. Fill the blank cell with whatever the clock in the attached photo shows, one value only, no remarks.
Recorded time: 11:18
